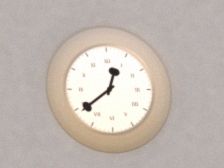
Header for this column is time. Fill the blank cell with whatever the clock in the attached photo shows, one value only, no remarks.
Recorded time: 12:39
